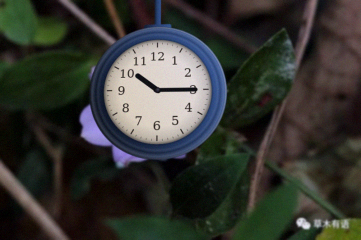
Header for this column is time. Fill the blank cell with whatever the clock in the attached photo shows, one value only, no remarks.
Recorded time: 10:15
